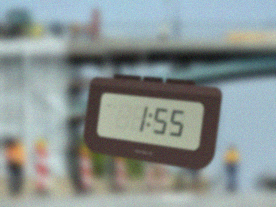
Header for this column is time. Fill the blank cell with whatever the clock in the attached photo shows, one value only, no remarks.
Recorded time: 1:55
